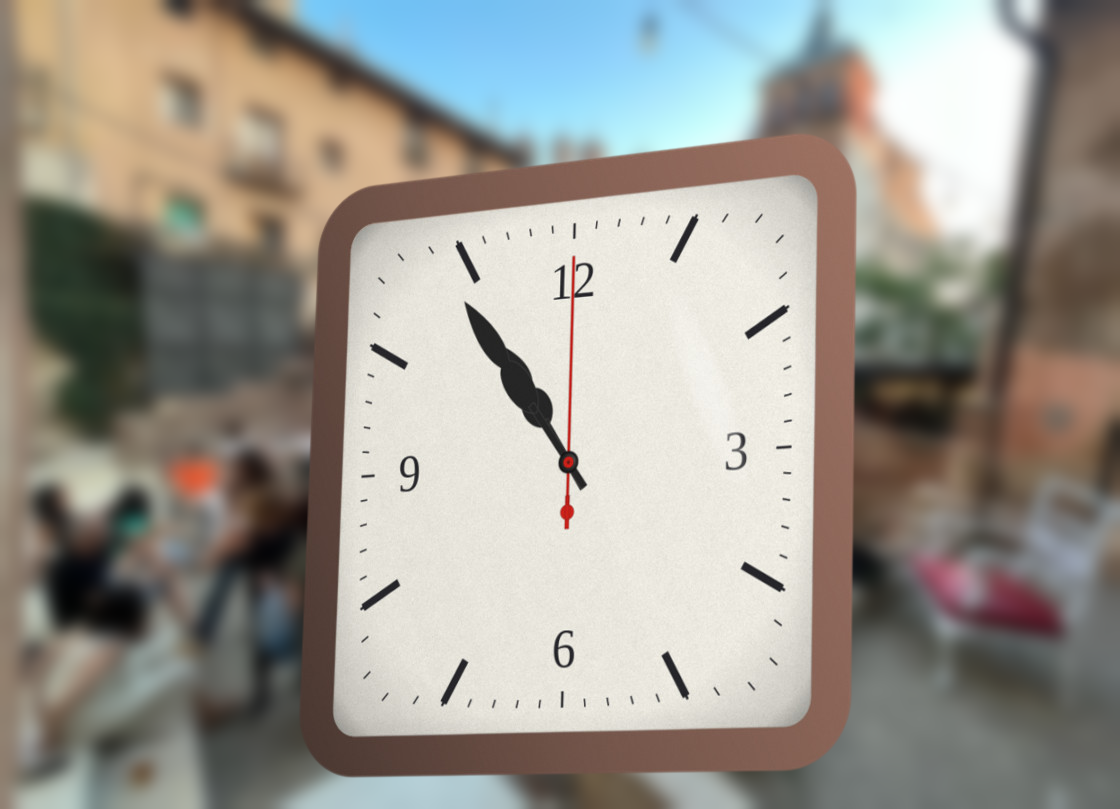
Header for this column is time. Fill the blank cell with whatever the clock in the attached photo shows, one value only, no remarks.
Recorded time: 10:54:00
